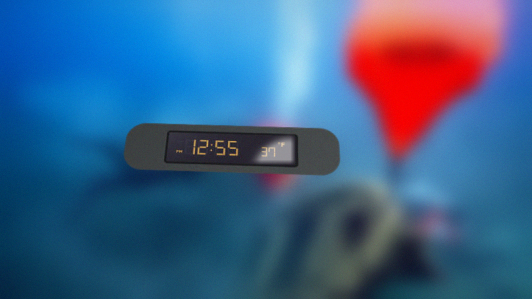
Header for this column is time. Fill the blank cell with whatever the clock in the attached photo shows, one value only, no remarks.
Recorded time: 12:55
